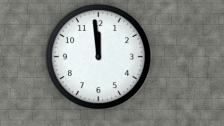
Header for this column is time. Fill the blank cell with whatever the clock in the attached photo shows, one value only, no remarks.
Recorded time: 11:59
